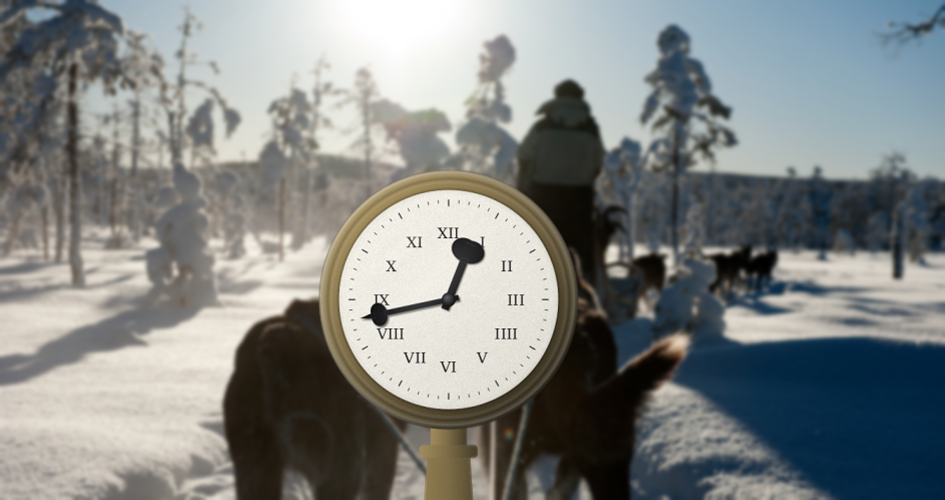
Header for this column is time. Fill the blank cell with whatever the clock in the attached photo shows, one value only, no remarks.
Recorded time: 12:43
